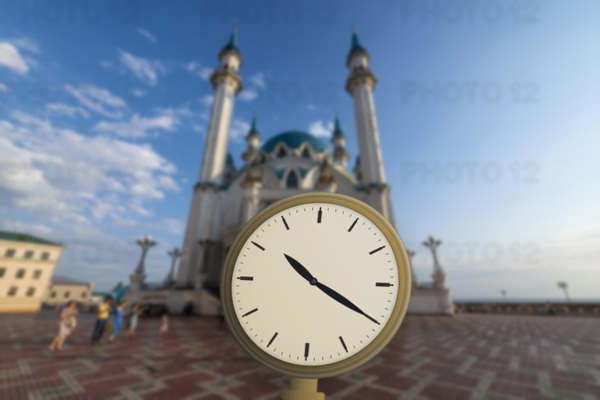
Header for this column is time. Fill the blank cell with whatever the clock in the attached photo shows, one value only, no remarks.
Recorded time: 10:20
